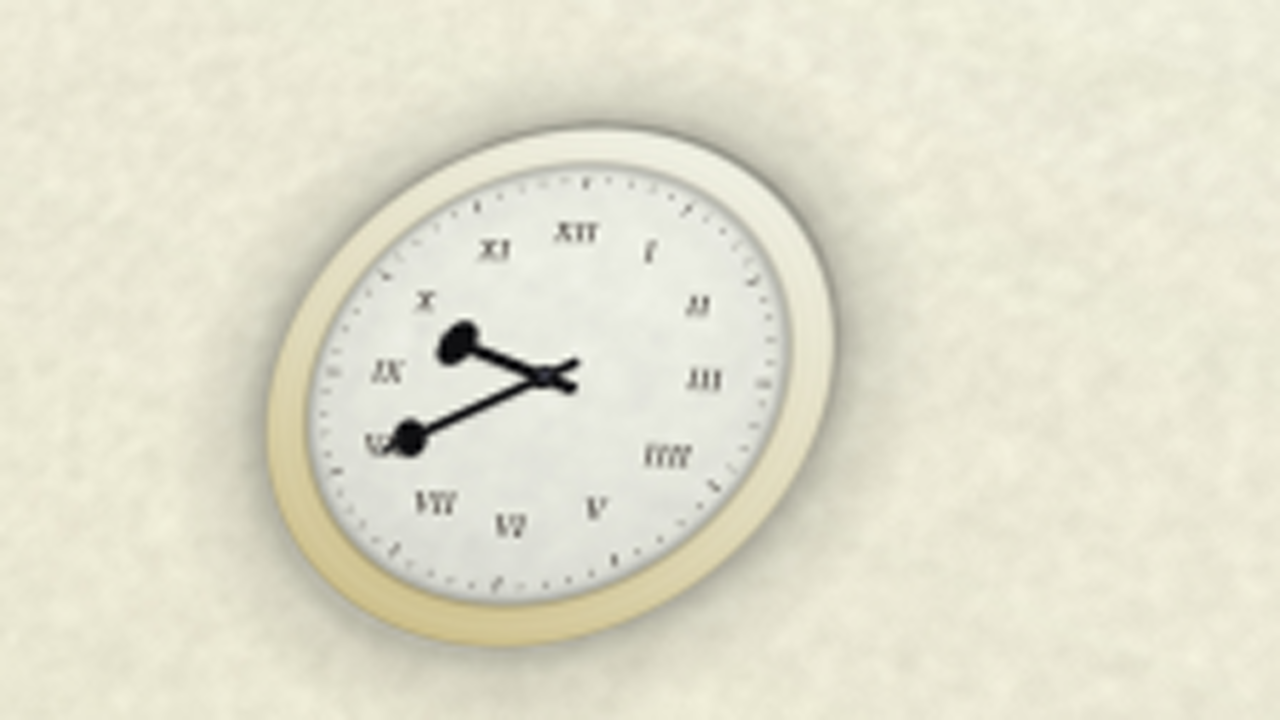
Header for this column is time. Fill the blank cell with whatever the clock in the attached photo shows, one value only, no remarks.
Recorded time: 9:40
